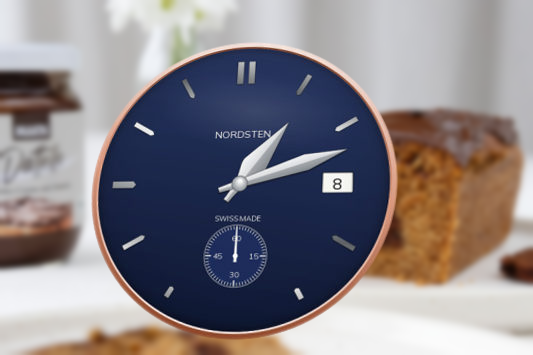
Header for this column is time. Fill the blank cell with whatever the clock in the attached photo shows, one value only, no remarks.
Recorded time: 1:12
